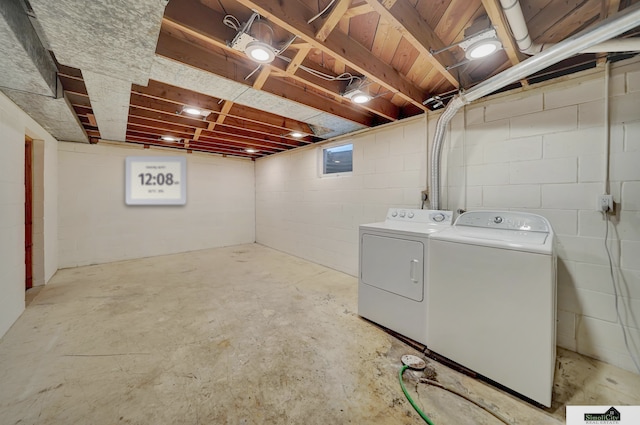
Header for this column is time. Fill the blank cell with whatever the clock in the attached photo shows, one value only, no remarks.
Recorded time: 12:08
